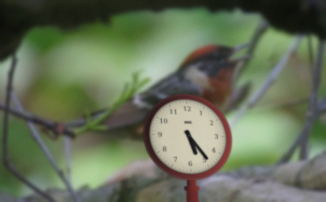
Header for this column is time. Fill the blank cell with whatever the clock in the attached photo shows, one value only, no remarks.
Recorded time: 5:24
